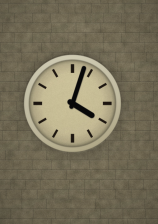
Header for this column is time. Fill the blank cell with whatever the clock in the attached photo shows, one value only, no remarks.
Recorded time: 4:03
